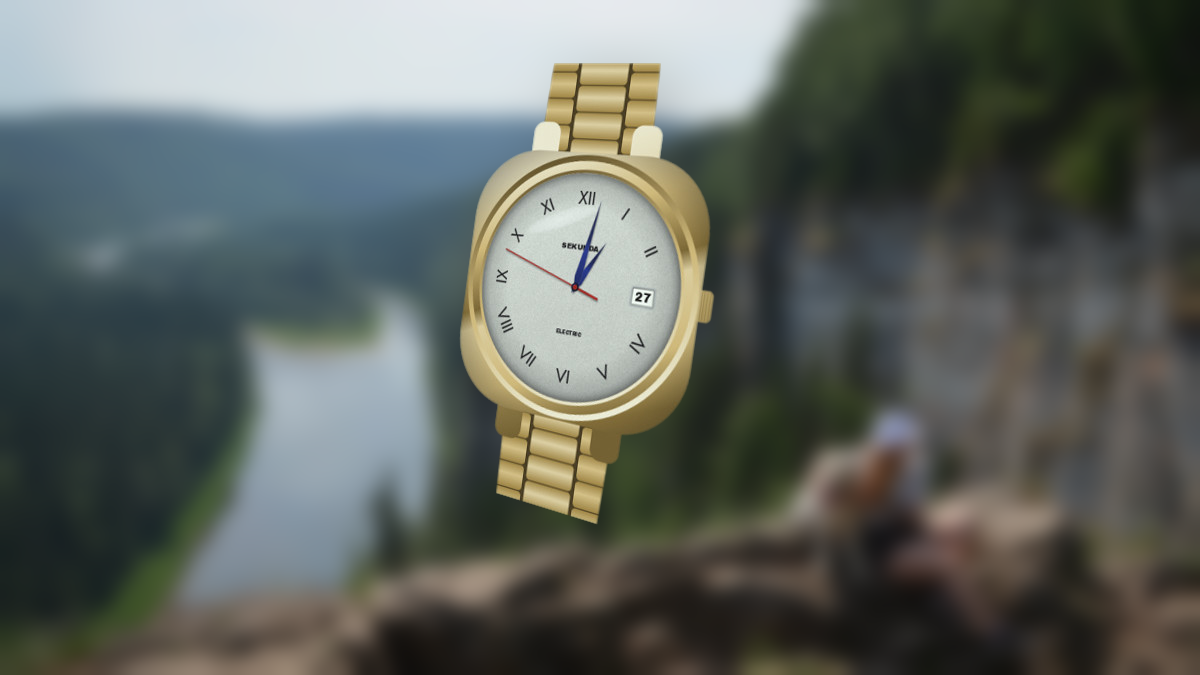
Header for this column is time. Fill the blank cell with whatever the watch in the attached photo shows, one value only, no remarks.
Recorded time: 1:01:48
